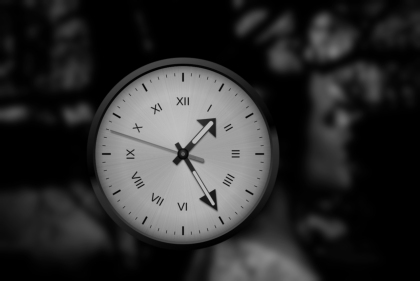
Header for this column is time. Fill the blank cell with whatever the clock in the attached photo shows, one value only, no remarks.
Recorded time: 1:24:48
